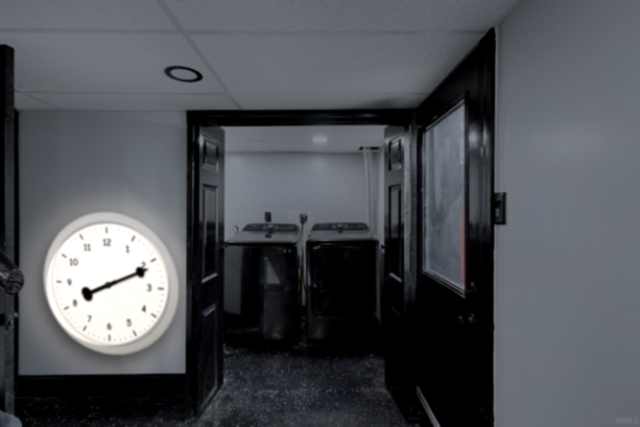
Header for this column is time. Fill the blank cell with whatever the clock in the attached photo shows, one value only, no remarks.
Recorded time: 8:11
